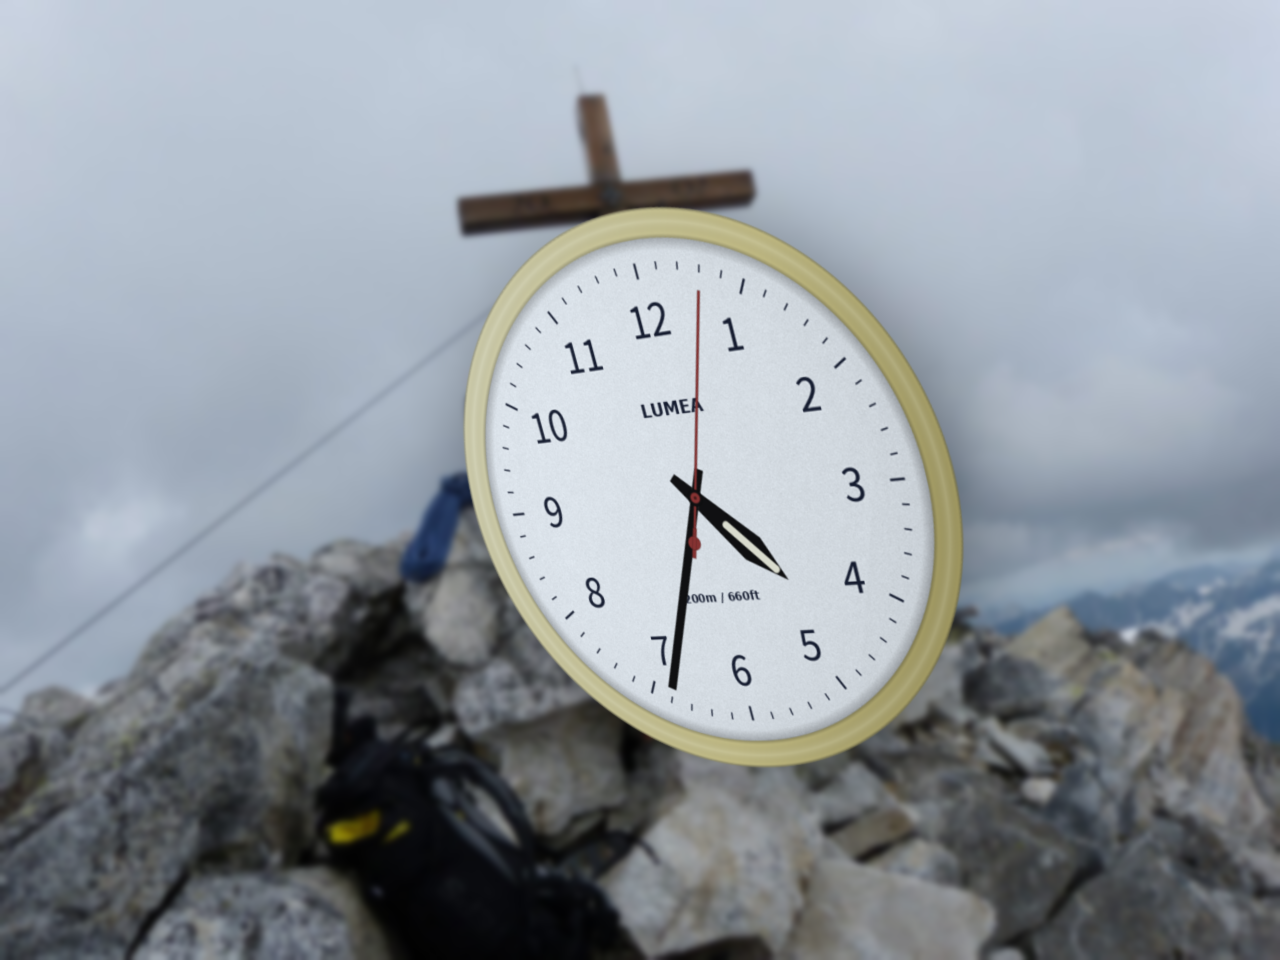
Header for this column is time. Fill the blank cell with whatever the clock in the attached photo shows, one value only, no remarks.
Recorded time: 4:34:03
